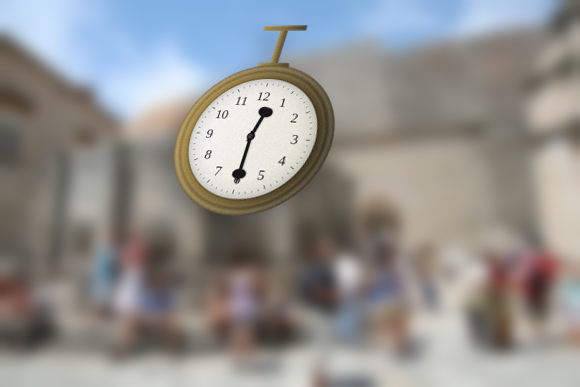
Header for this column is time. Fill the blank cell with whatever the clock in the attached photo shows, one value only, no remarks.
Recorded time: 12:30
